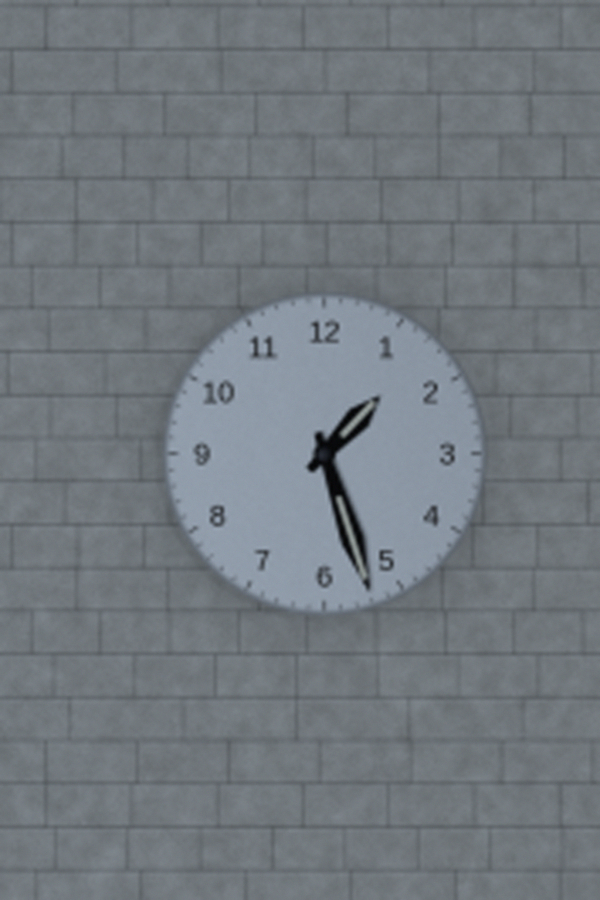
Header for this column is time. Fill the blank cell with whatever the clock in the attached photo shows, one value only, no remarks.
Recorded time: 1:27
